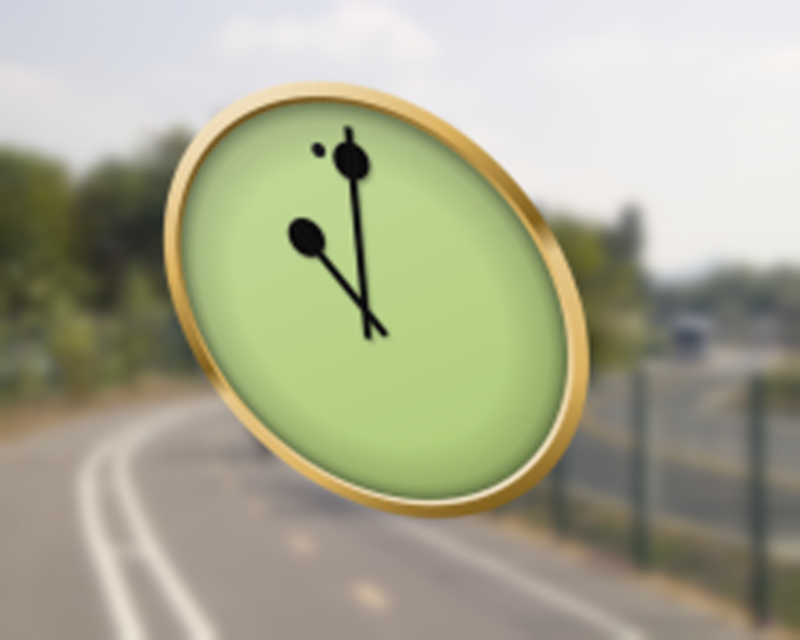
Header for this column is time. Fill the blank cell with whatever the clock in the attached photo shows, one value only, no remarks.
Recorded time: 11:02
